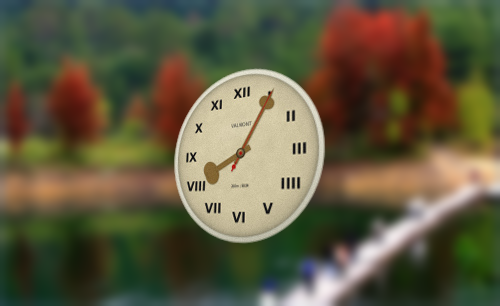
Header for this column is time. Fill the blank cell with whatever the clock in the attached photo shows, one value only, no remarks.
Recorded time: 8:05:05
